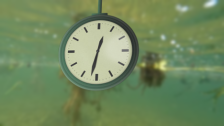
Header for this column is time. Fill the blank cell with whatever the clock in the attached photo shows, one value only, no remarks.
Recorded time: 12:32
